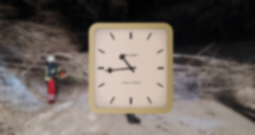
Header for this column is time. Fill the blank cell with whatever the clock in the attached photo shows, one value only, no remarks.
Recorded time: 10:44
